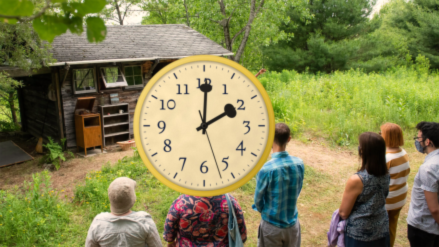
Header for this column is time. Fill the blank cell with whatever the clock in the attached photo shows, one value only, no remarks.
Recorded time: 2:00:27
